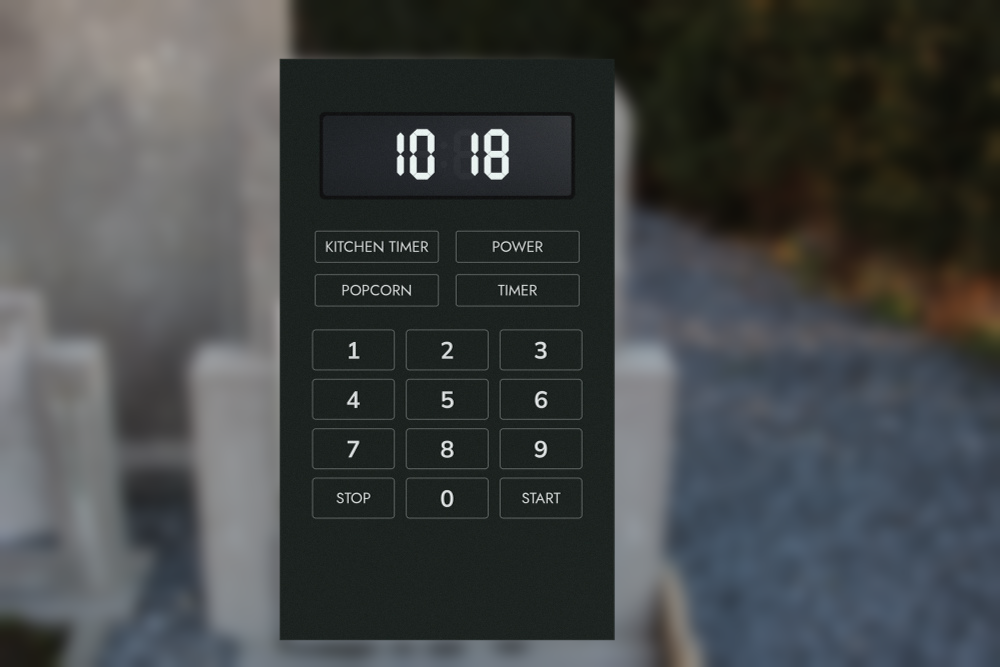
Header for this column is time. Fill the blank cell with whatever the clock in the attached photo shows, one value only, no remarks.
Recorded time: 10:18
